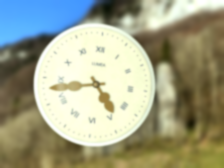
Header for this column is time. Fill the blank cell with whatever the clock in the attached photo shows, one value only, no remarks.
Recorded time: 4:43
